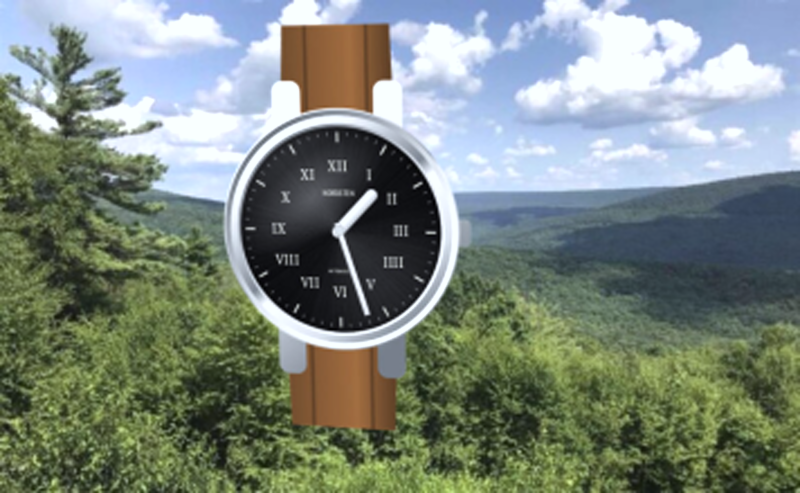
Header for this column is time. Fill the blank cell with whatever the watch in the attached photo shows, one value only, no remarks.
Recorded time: 1:27
